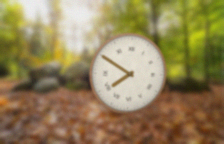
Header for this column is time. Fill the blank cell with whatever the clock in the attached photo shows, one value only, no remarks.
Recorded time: 7:50
